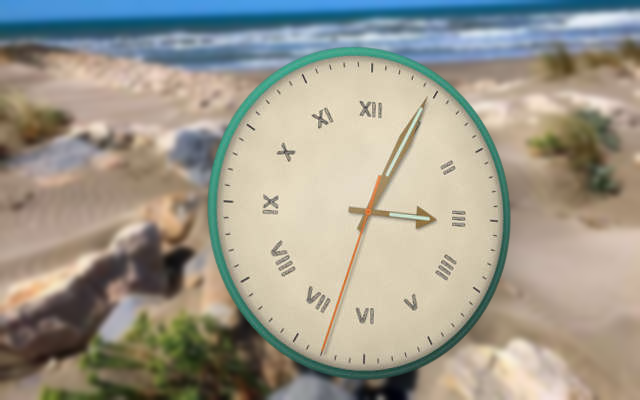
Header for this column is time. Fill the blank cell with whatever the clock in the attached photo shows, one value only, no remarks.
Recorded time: 3:04:33
